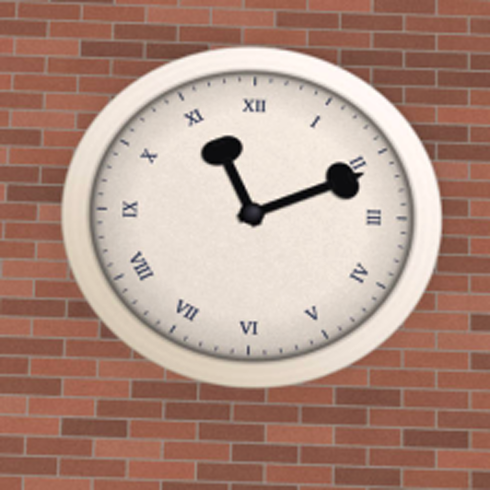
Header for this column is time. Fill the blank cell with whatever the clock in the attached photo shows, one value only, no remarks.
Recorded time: 11:11
